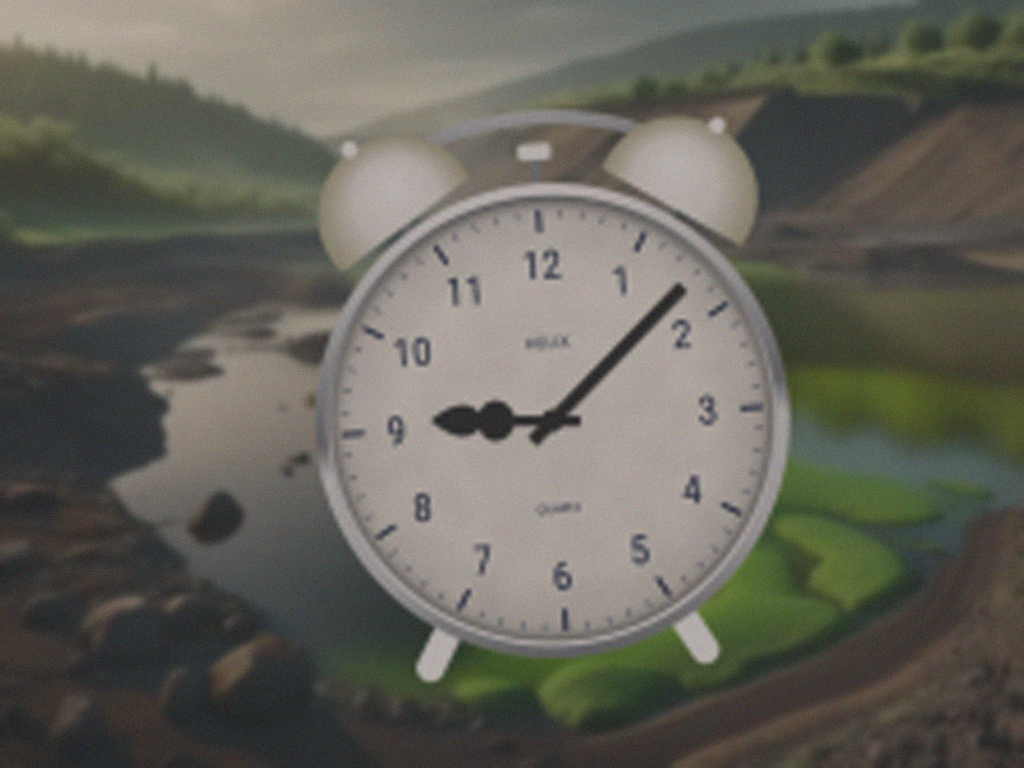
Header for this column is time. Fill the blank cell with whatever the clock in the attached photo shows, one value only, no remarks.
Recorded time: 9:08
